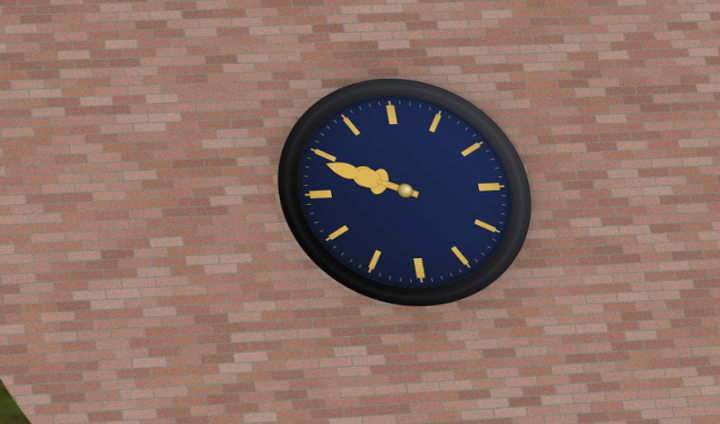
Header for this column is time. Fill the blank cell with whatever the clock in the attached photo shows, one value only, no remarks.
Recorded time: 9:49
